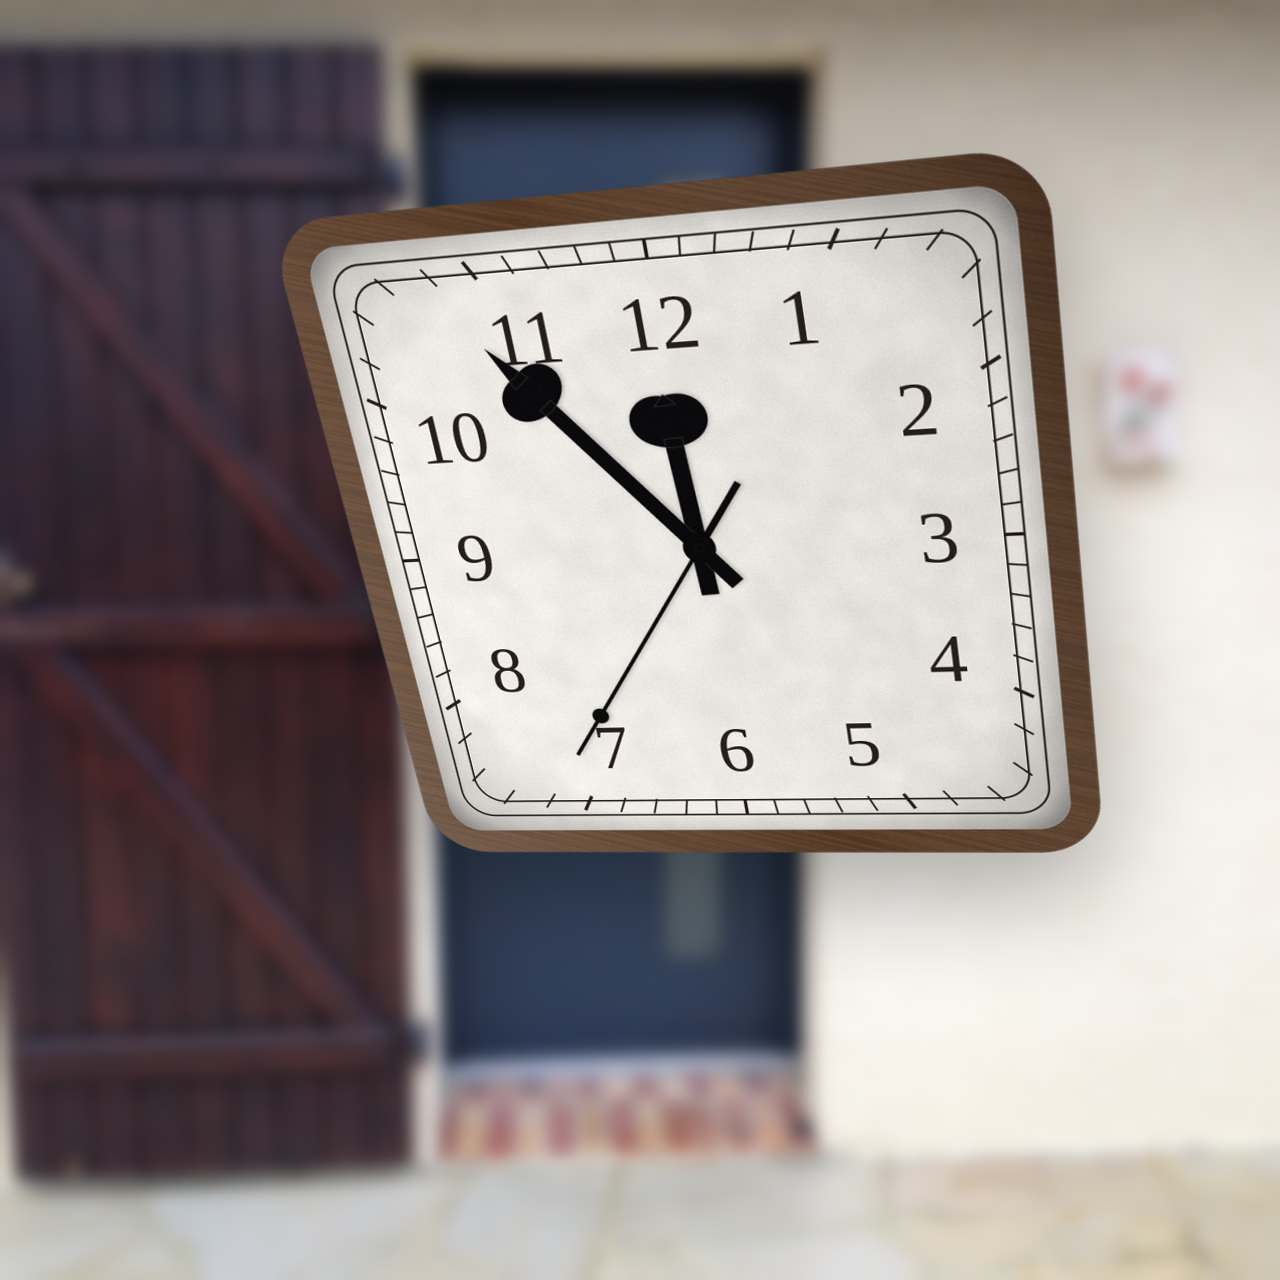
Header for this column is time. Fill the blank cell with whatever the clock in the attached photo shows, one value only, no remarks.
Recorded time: 11:53:36
